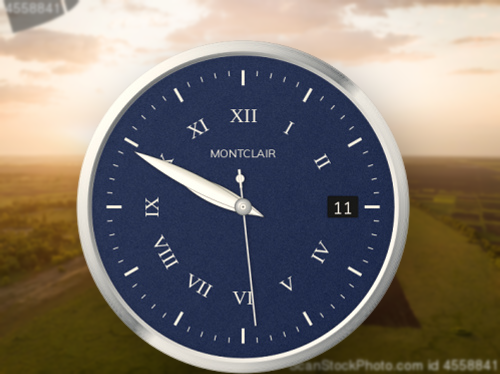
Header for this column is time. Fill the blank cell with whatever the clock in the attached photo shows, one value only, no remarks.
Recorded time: 9:49:29
